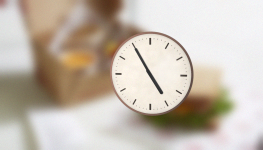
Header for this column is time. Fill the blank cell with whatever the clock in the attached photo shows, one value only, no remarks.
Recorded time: 4:55
